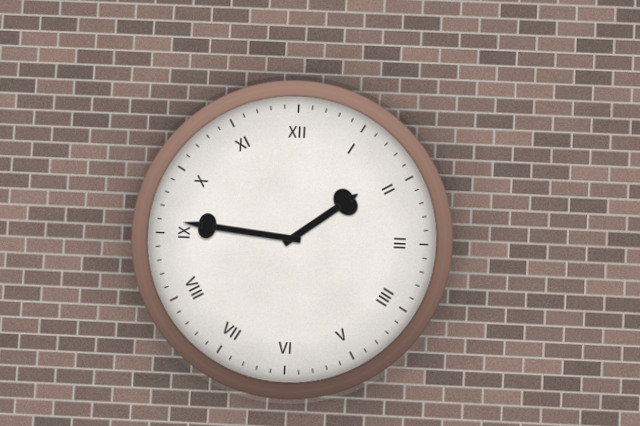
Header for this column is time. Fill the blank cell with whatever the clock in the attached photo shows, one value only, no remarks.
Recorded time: 1:46
